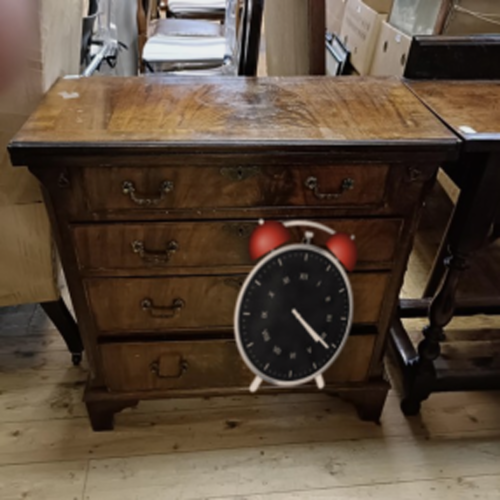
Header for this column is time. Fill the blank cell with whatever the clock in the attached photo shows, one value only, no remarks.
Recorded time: 4:21
